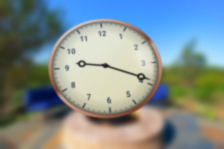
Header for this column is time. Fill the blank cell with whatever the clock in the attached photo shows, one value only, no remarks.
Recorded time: 9:19
